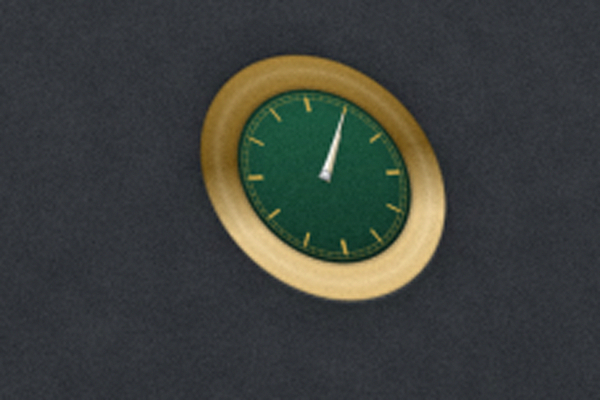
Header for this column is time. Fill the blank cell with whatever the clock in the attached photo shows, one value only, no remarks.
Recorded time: 1:05
